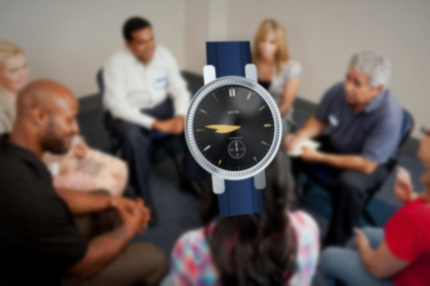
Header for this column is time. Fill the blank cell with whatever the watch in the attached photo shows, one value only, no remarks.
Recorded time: 8:46
